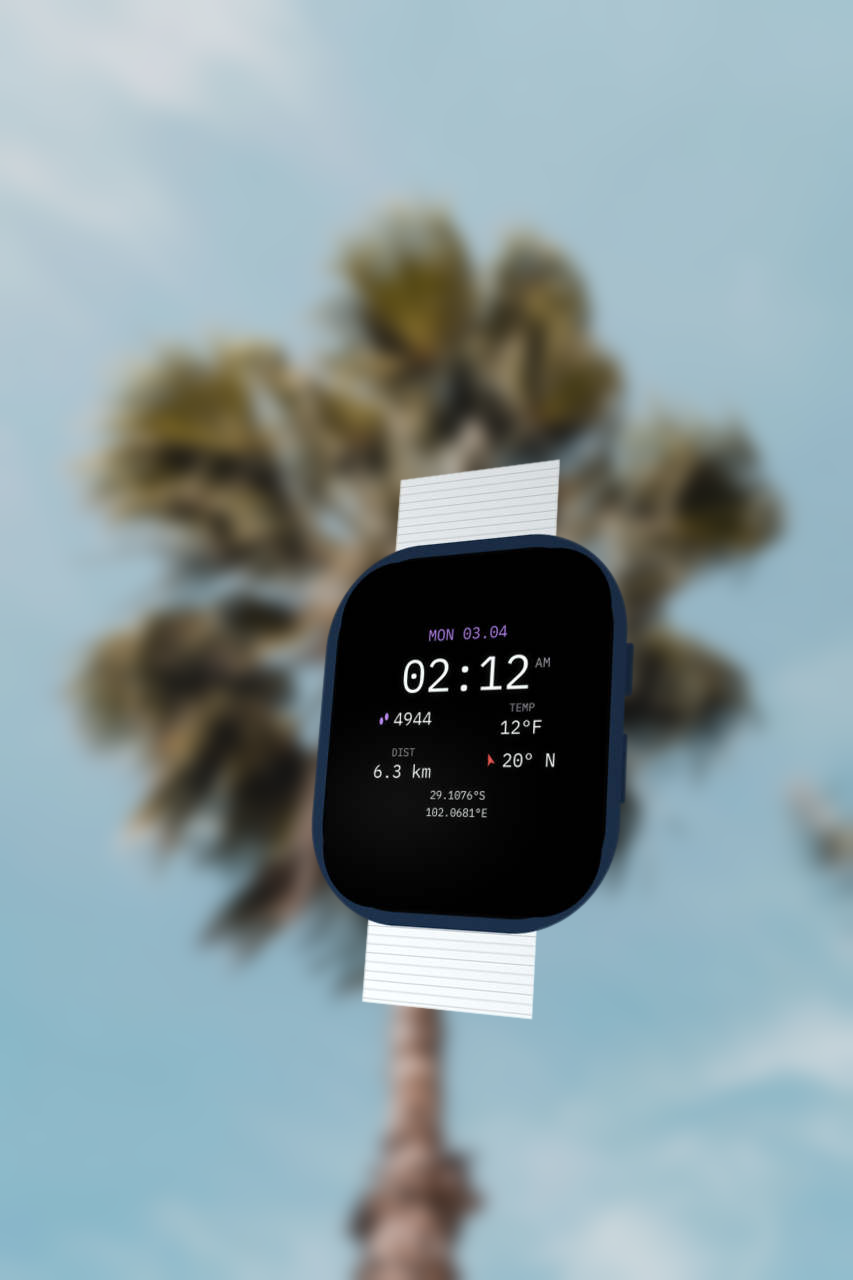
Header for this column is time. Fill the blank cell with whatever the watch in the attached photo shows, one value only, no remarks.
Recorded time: 2:12
